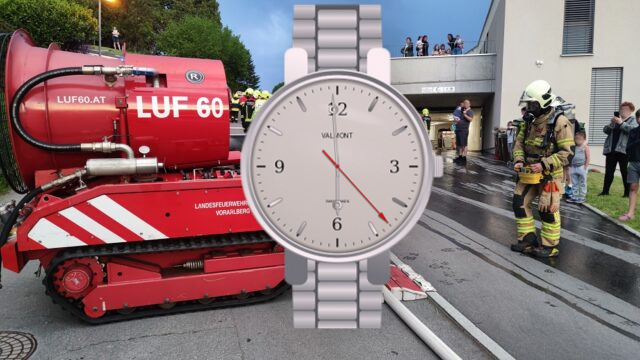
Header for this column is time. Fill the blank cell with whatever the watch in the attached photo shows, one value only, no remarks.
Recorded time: 5:59:23
